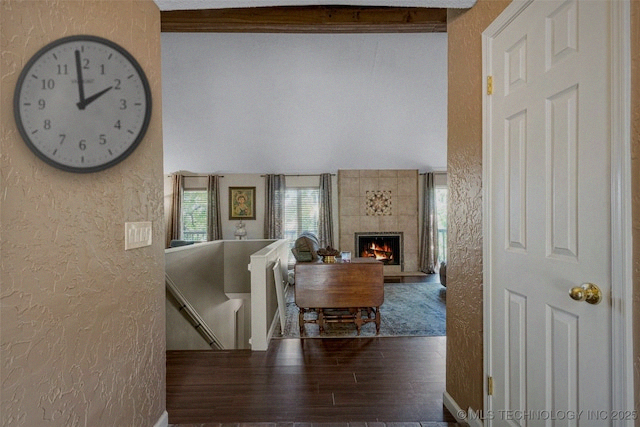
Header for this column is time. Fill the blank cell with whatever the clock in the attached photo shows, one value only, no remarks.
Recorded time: 1:59
